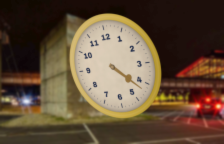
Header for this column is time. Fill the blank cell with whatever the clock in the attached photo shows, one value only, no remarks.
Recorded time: 4:22
